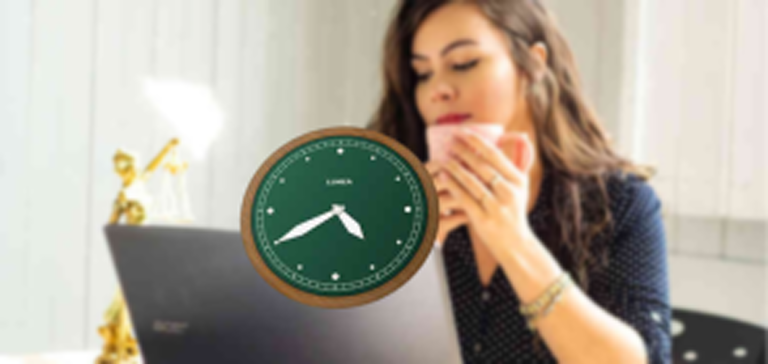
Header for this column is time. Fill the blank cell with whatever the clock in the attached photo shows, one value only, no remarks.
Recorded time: 4:40
